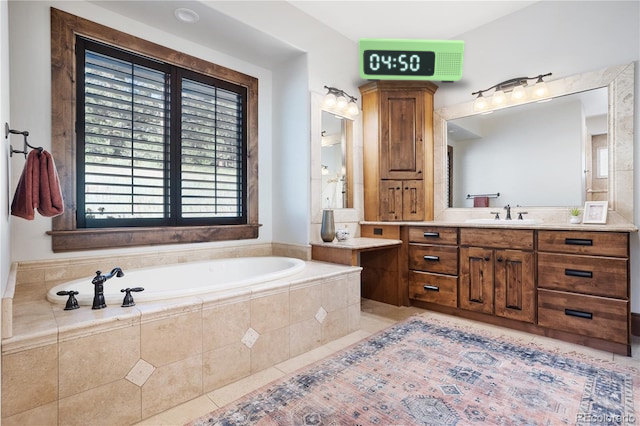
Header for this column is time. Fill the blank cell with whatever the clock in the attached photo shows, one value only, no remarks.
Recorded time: 4:50
